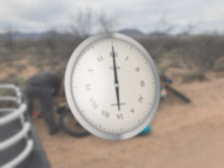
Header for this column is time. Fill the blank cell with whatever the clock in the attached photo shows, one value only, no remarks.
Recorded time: 6:00
